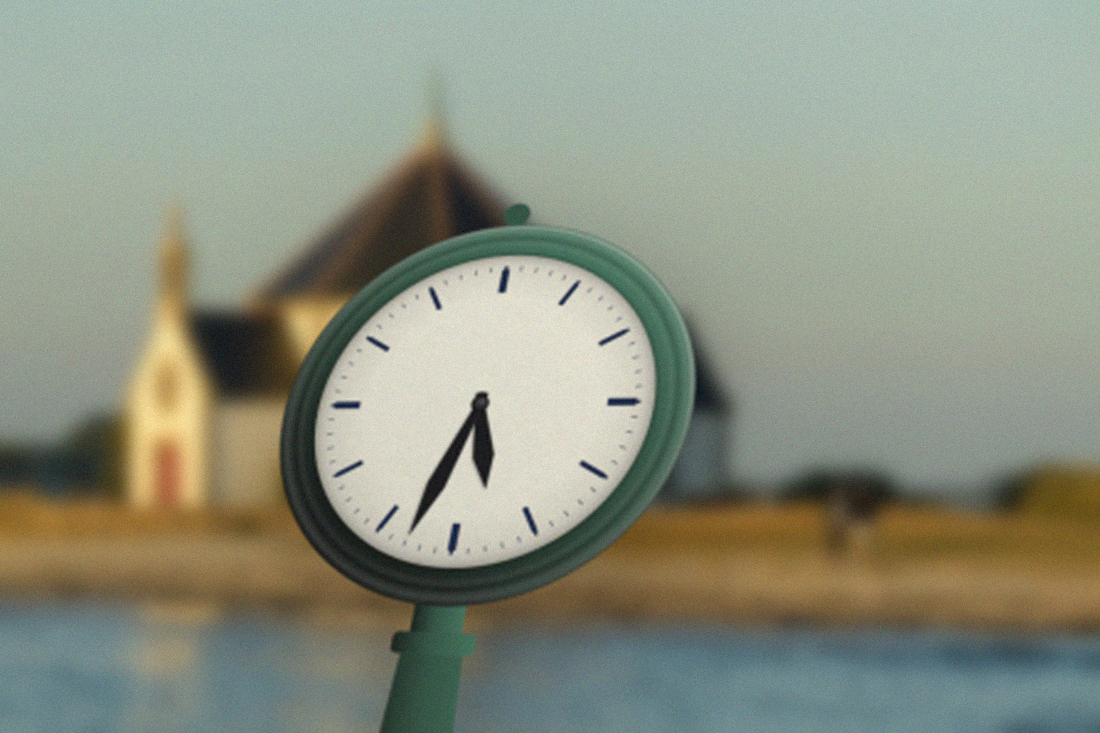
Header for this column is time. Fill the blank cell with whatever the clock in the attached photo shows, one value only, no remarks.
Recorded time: 5:33
